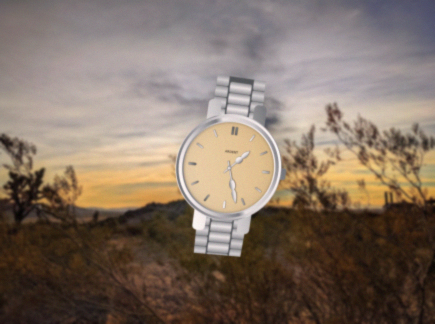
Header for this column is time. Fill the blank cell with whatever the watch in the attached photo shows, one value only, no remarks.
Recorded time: 1:27
